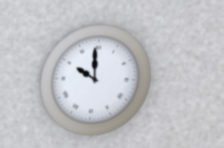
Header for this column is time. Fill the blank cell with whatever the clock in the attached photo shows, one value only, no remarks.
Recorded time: 9:59
